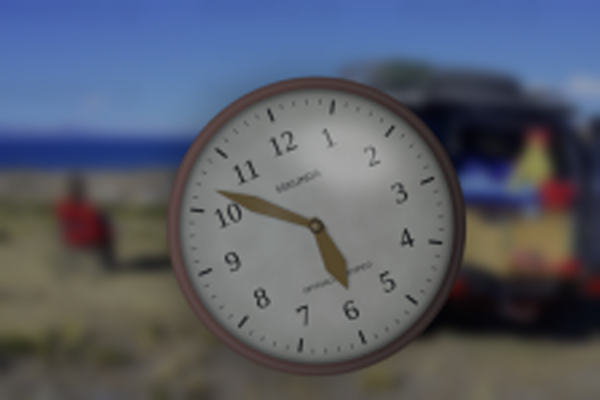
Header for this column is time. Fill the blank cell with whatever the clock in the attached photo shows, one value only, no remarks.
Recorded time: 5:52
